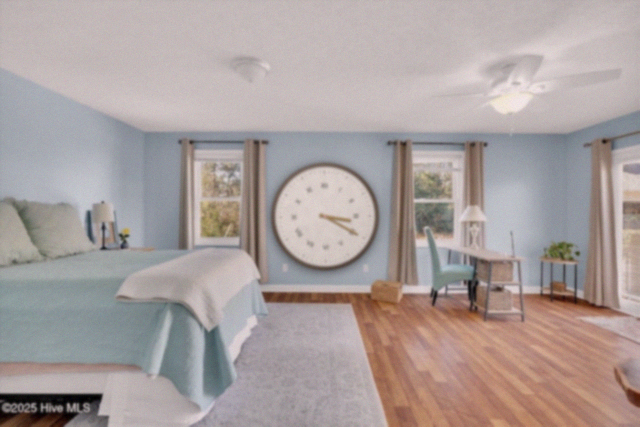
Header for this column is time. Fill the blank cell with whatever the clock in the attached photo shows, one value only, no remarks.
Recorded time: 3:20
